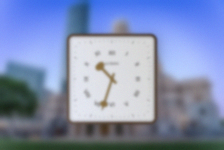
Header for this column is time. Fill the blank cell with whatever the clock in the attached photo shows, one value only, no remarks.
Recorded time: 10:33
